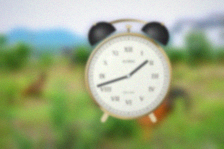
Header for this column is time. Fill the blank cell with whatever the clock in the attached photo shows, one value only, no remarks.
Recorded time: 1:42
